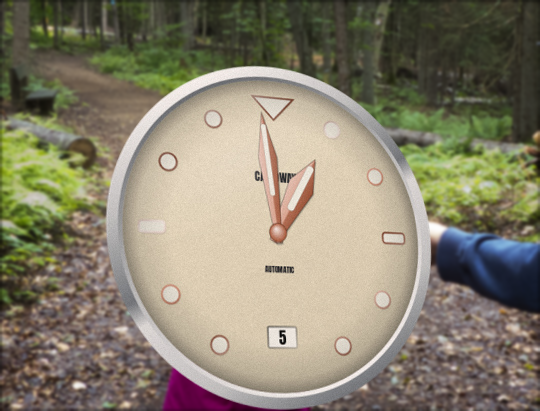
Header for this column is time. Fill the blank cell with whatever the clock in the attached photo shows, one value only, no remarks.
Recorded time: 12:59
